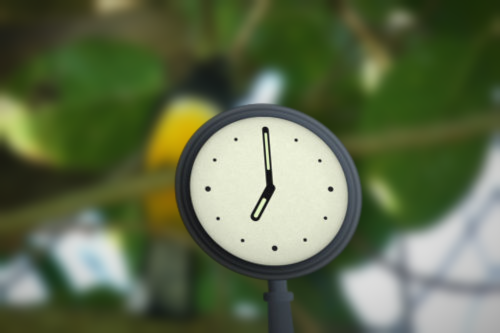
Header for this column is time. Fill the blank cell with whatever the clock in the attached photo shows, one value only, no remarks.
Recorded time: 7:00
